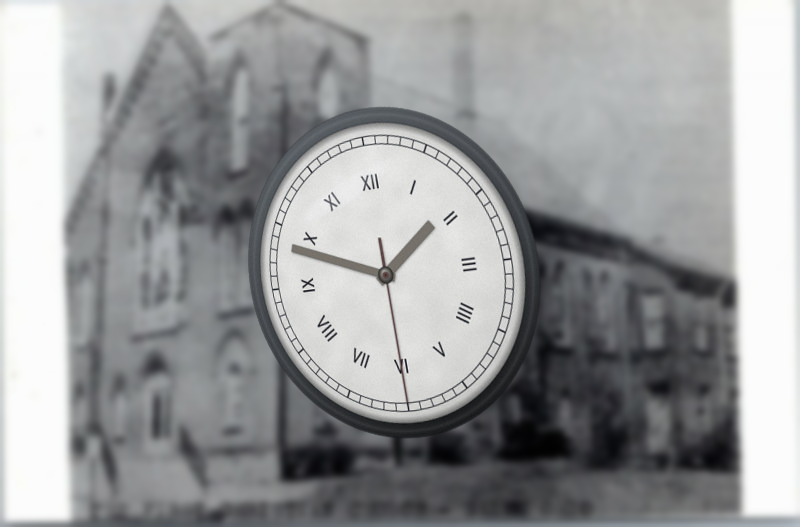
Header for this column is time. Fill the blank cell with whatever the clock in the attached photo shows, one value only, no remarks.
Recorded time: 1:48:30
